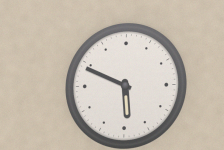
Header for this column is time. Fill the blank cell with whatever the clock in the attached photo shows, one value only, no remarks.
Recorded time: 5:49
